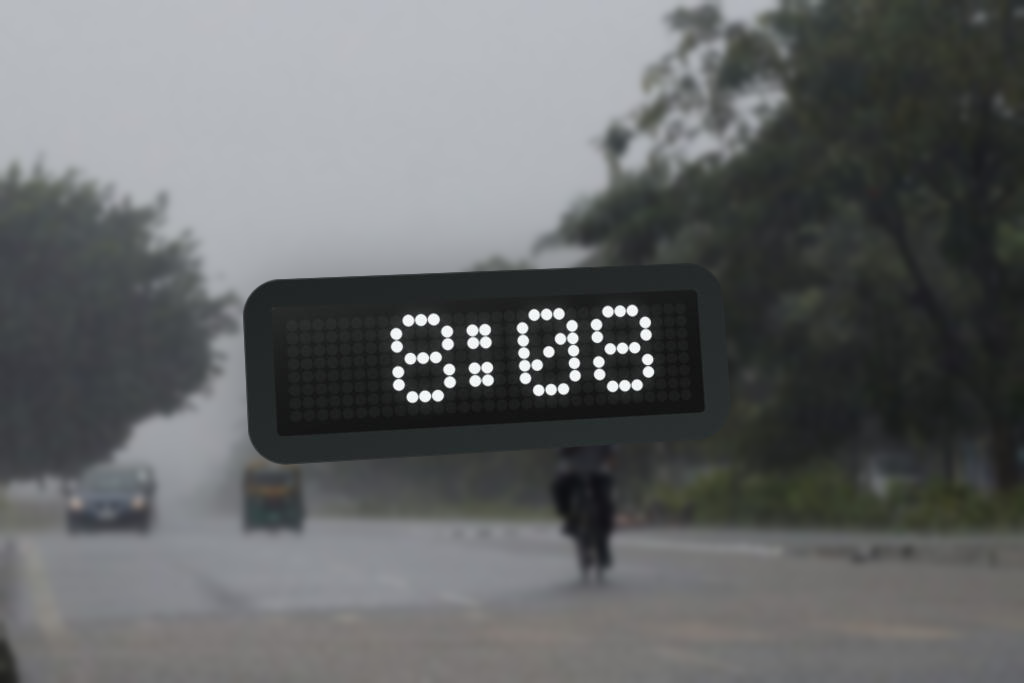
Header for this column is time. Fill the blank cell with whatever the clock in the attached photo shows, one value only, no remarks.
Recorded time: 8:08
